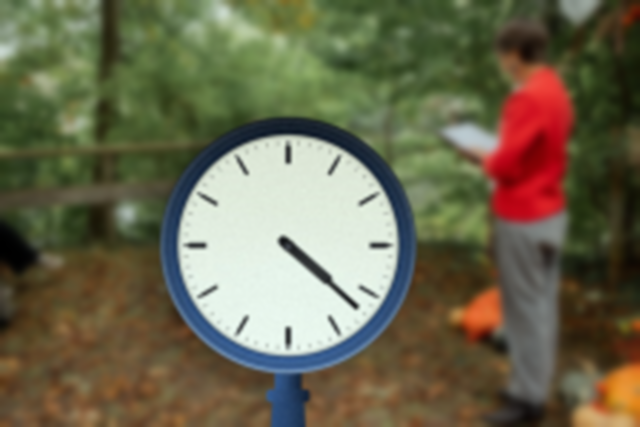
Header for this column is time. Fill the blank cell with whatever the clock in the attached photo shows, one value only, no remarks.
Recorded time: 4:22
